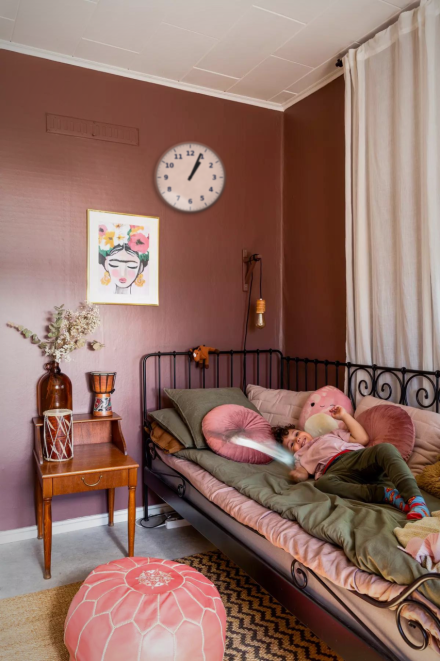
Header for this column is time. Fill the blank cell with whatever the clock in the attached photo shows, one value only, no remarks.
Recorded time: 1:04
